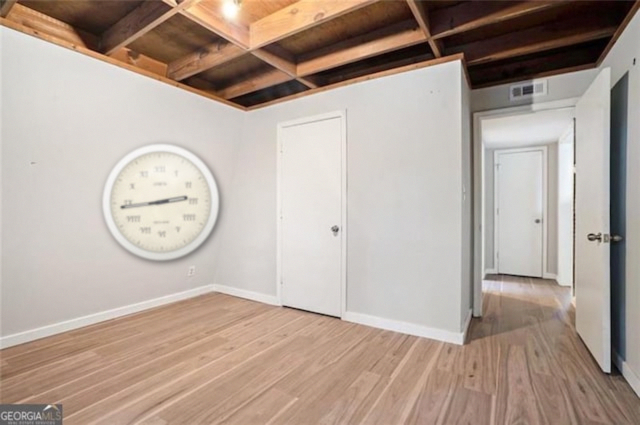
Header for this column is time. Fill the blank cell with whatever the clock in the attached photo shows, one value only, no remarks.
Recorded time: 2:44
